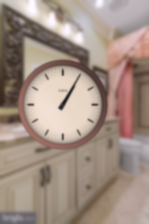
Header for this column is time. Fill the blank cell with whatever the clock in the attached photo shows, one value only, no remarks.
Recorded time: 1:05
